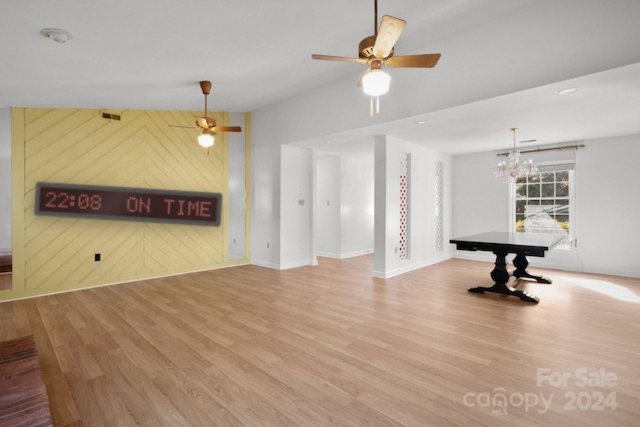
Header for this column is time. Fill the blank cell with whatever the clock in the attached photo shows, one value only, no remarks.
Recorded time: 22:08
